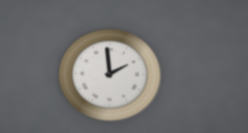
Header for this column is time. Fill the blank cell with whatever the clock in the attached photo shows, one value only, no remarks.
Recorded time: 1:59
